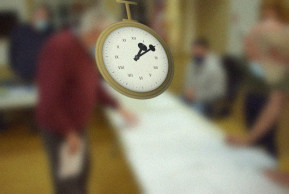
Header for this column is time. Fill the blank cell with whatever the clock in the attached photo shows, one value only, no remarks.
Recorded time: 1:10
